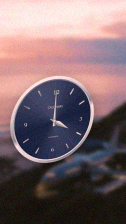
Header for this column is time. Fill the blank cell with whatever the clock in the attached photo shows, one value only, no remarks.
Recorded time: 4:00
